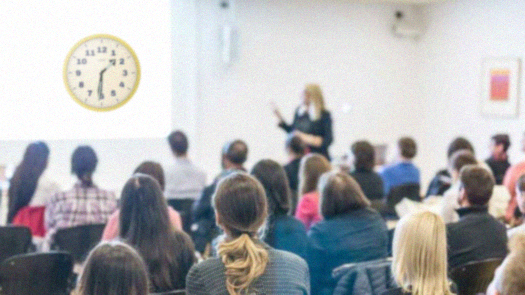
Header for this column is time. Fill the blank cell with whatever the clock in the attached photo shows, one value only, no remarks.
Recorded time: 1:31
